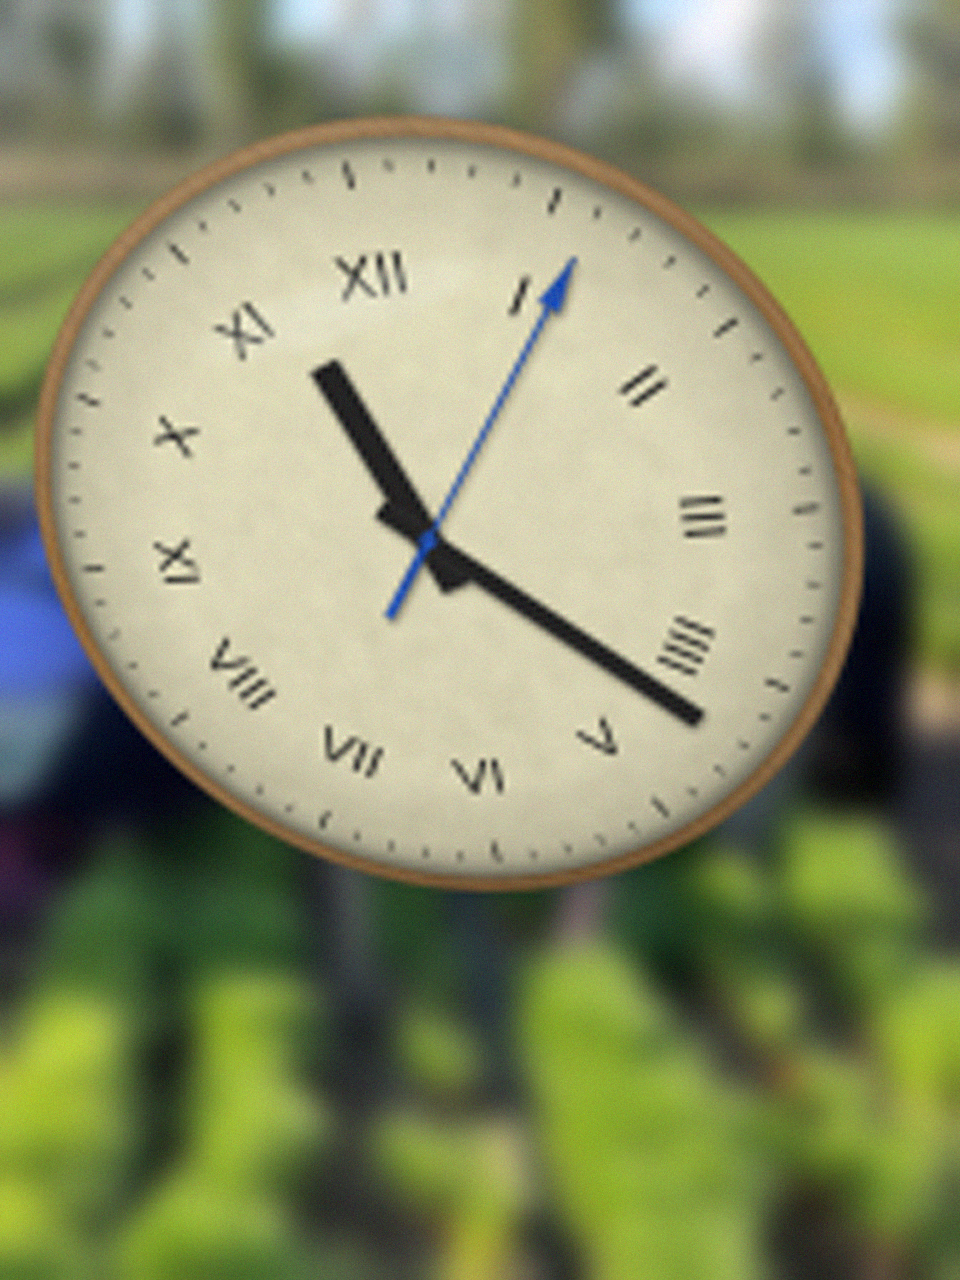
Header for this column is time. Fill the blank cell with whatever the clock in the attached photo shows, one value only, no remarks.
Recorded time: 11:22:06
